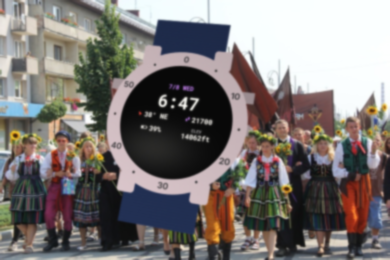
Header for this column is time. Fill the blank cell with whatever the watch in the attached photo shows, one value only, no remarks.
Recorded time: 6:47
